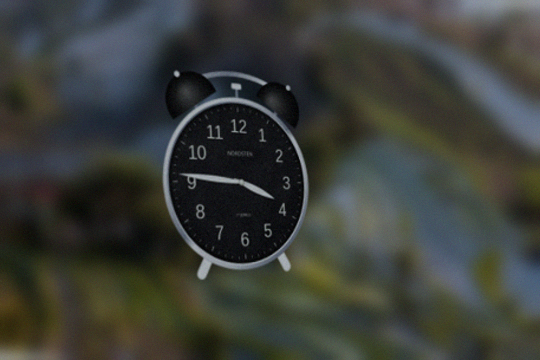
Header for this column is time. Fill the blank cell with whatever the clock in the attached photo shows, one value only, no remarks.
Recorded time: 3:46
